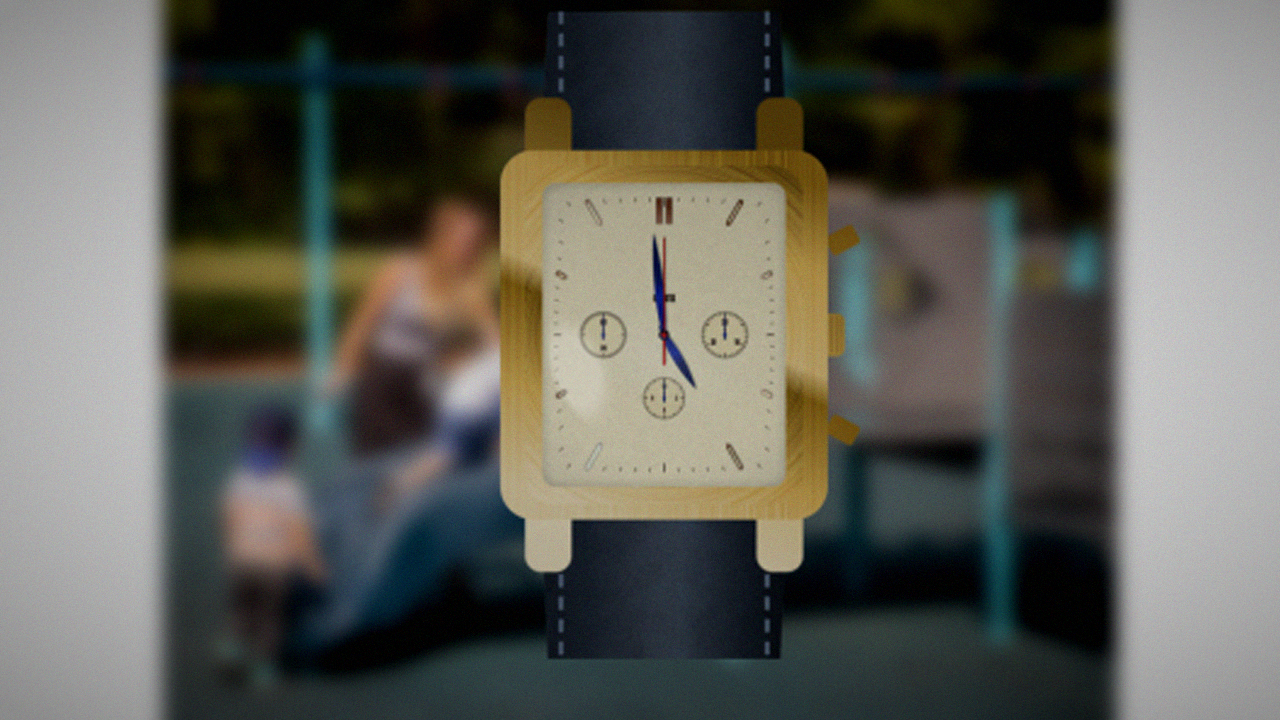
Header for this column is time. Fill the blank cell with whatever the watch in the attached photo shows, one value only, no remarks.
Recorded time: 4:59
